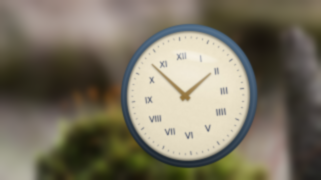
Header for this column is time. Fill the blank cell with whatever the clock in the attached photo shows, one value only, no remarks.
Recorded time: 1:53
